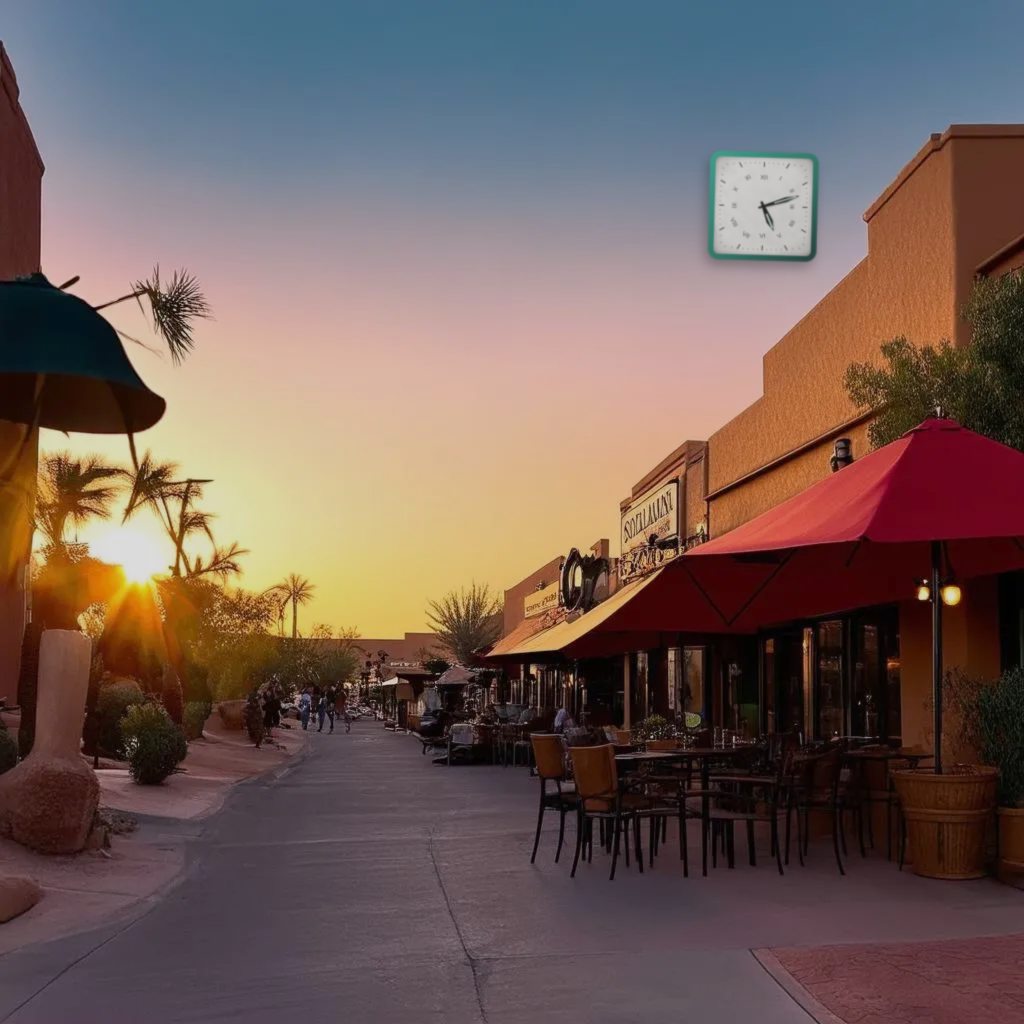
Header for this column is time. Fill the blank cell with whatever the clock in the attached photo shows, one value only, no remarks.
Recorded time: 5:12
